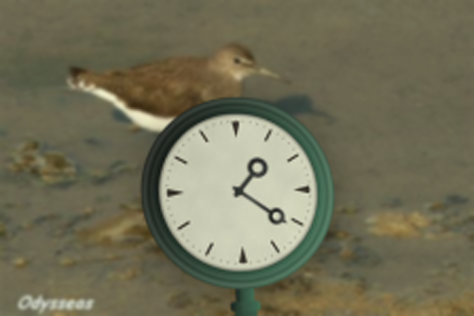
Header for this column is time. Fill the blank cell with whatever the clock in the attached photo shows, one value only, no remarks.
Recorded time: 1:21
